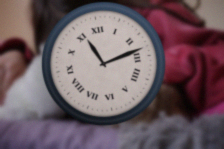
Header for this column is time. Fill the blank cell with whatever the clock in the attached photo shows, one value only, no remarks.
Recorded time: 11:13
